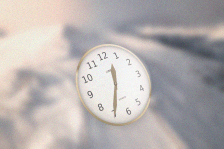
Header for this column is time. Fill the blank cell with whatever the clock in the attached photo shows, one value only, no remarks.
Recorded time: 12:35
